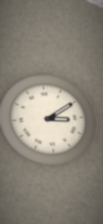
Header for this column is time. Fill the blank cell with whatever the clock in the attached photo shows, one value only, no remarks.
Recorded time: 3:10
